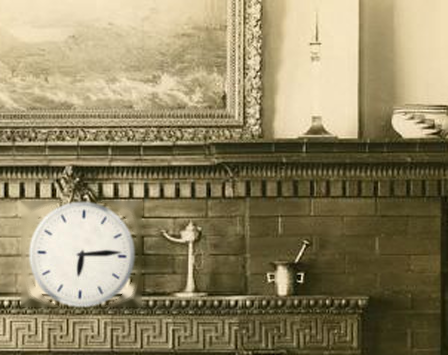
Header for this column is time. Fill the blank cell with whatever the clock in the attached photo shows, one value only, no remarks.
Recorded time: 6:14
